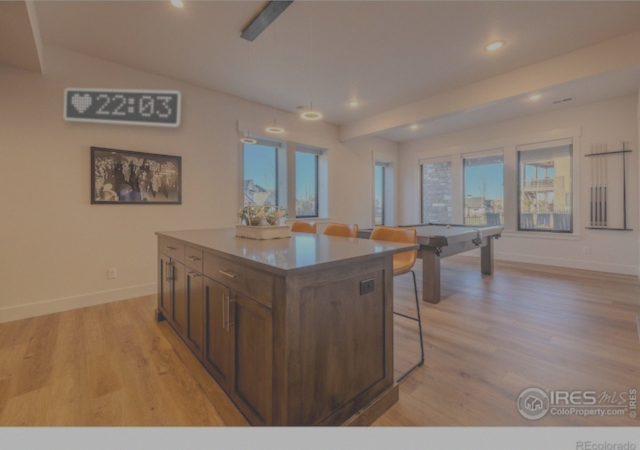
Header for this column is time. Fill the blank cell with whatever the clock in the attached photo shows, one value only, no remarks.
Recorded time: 22:03
